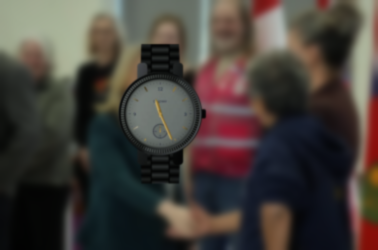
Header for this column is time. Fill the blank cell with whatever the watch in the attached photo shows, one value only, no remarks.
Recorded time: 11:26
